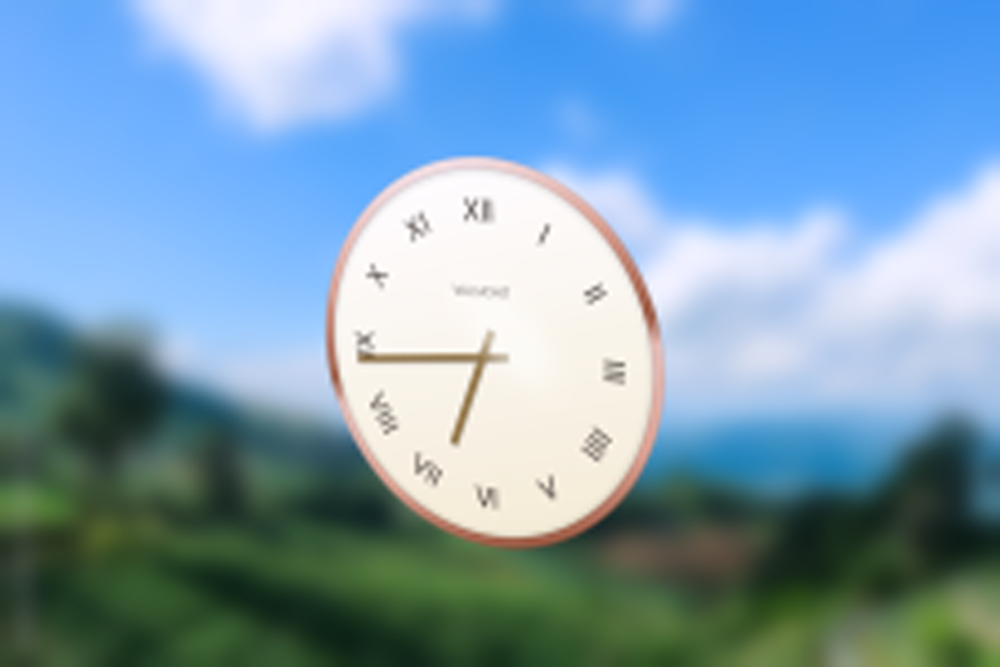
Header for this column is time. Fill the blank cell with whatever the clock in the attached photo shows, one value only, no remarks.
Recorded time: 6:44
